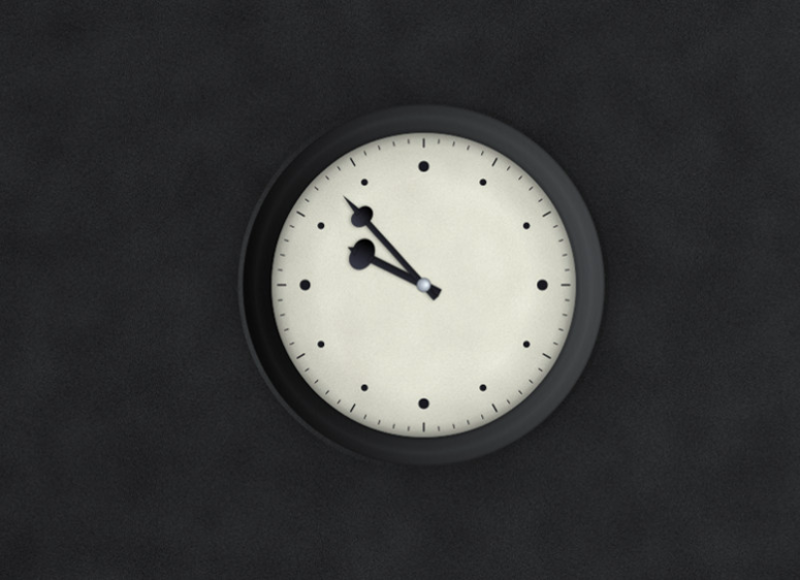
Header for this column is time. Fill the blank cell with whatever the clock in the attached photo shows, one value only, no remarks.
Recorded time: 9:53
